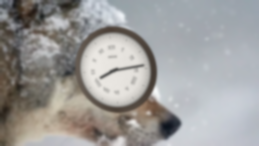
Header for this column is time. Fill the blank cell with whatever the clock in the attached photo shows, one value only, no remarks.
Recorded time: 8:14
